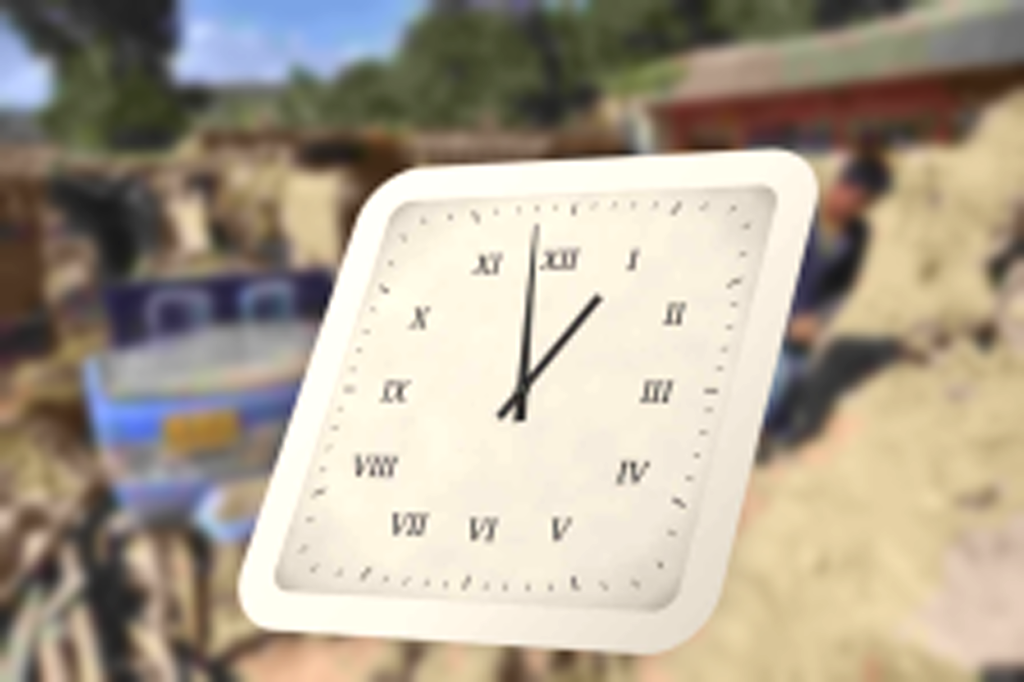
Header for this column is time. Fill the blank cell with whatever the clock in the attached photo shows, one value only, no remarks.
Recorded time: 12:58
